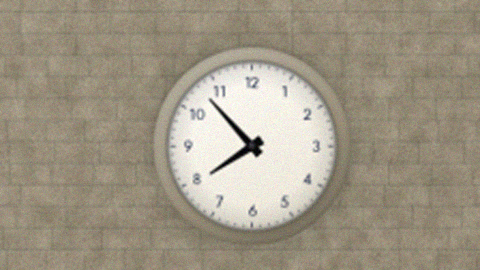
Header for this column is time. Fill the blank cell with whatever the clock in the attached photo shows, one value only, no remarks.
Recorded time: 7:53
